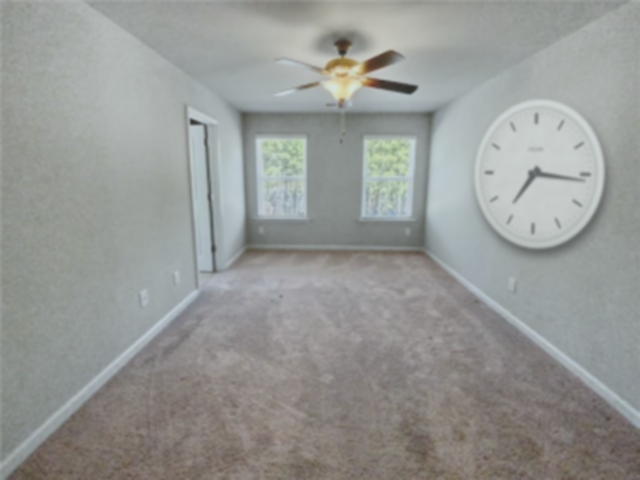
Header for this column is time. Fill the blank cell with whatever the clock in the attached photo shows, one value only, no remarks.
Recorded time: 7:16
